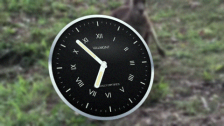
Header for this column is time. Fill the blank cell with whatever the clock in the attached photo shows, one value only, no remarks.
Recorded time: 6:53
